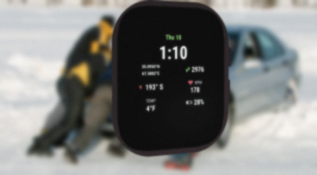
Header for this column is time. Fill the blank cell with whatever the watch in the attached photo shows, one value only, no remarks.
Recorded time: 1:10
